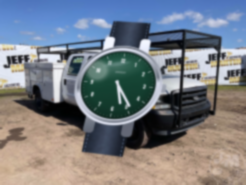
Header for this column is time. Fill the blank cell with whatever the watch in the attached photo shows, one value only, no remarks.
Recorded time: 5:24
